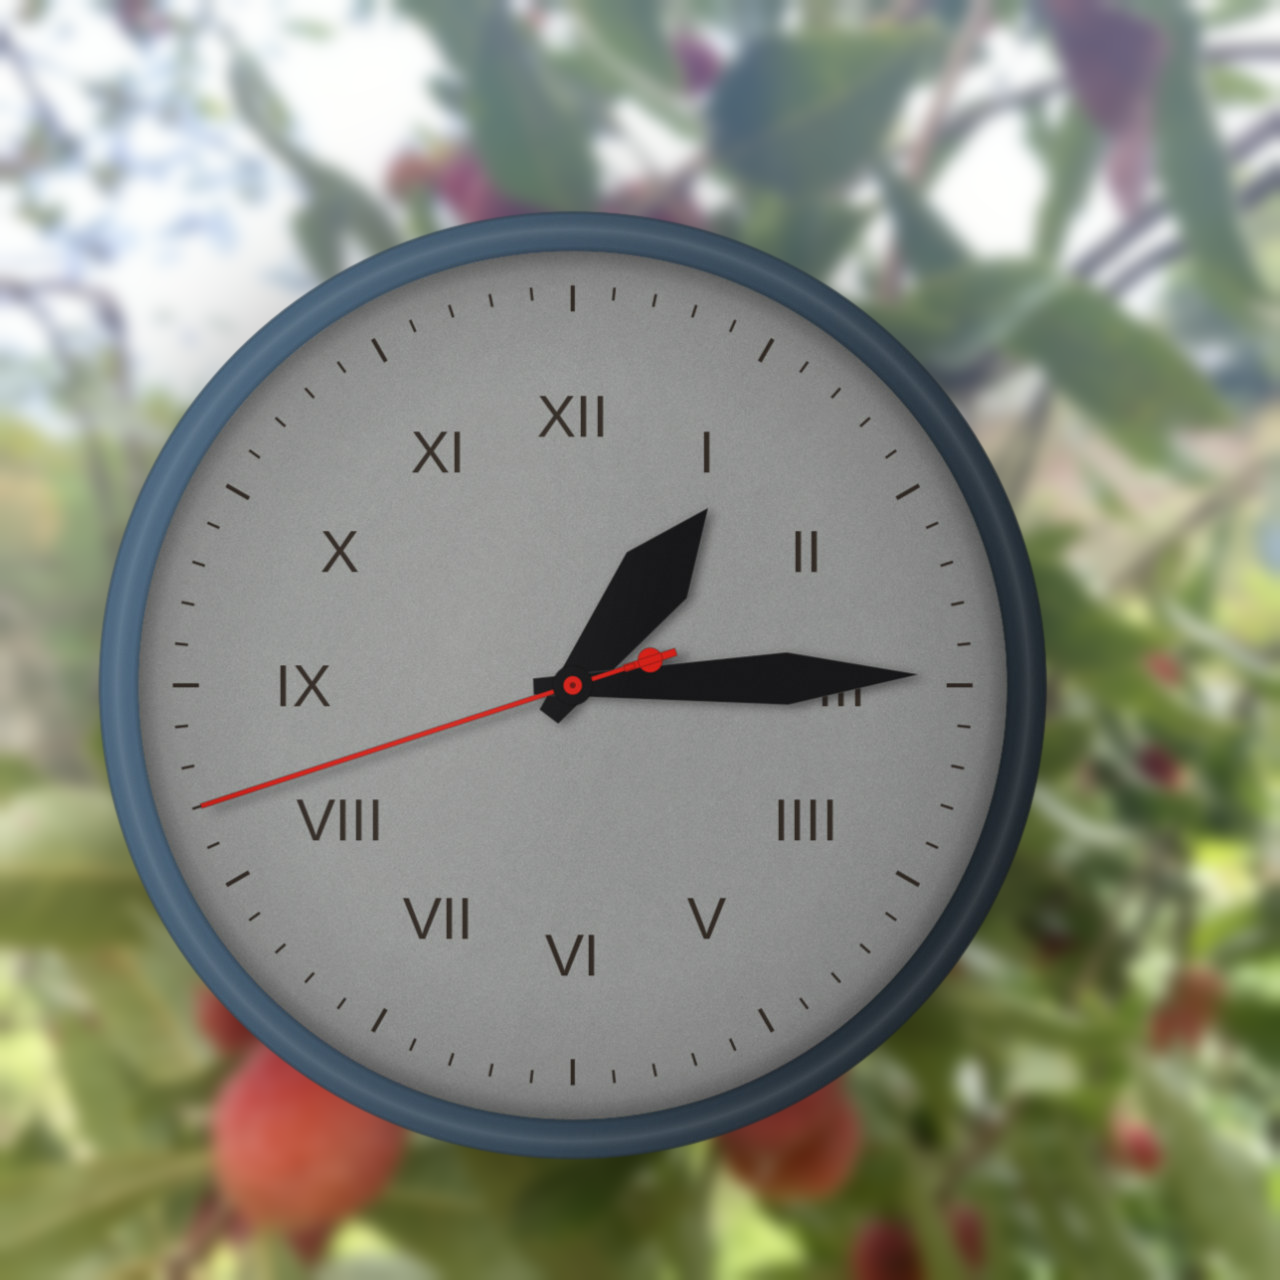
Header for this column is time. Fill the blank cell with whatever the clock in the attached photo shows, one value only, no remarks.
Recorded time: 1:14:42
